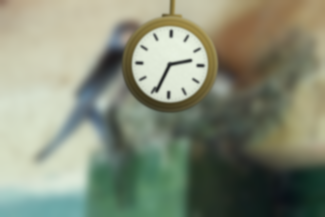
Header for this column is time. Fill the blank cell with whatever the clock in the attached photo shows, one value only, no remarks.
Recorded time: 2:34
